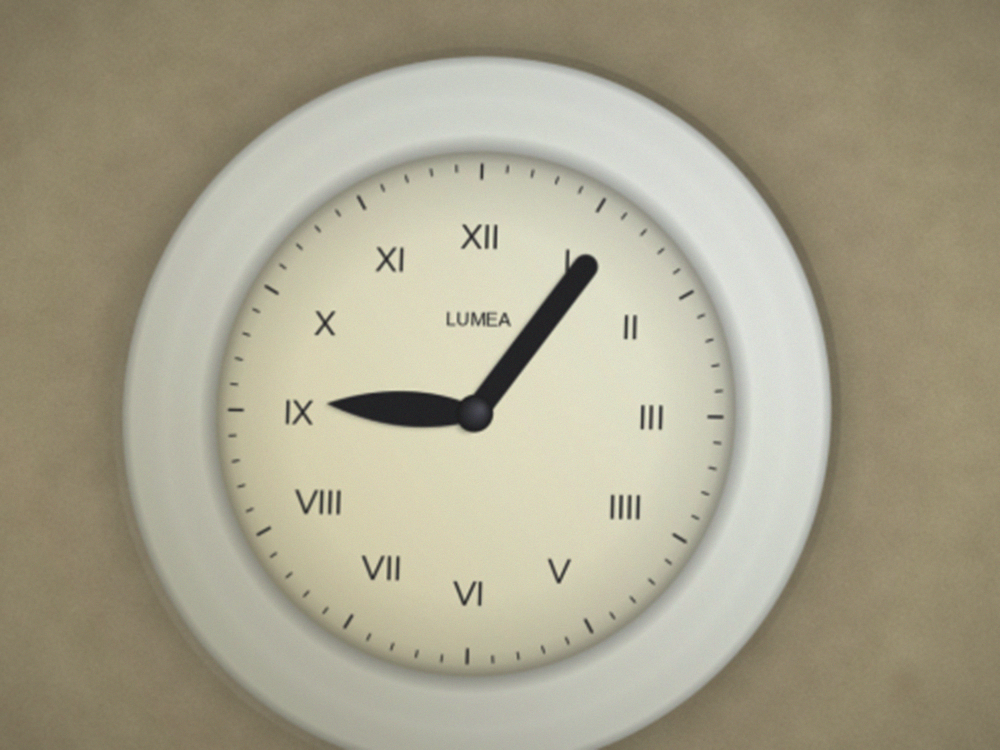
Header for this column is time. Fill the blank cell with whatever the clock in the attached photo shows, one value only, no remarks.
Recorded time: 9:06
